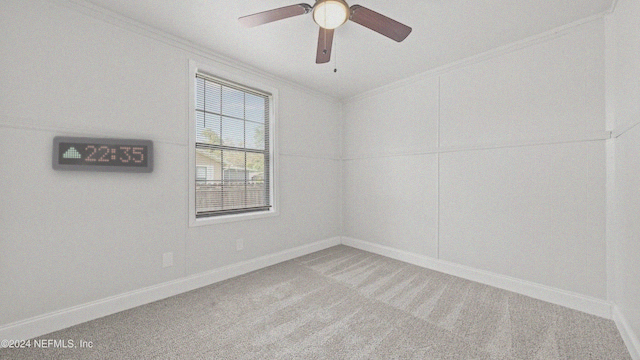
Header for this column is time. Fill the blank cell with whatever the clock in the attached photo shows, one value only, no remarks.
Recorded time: 22:35
